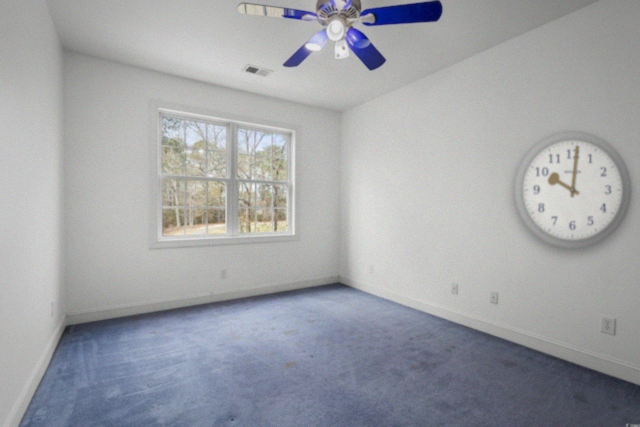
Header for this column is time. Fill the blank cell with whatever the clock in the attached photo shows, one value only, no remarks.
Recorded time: 10:01
